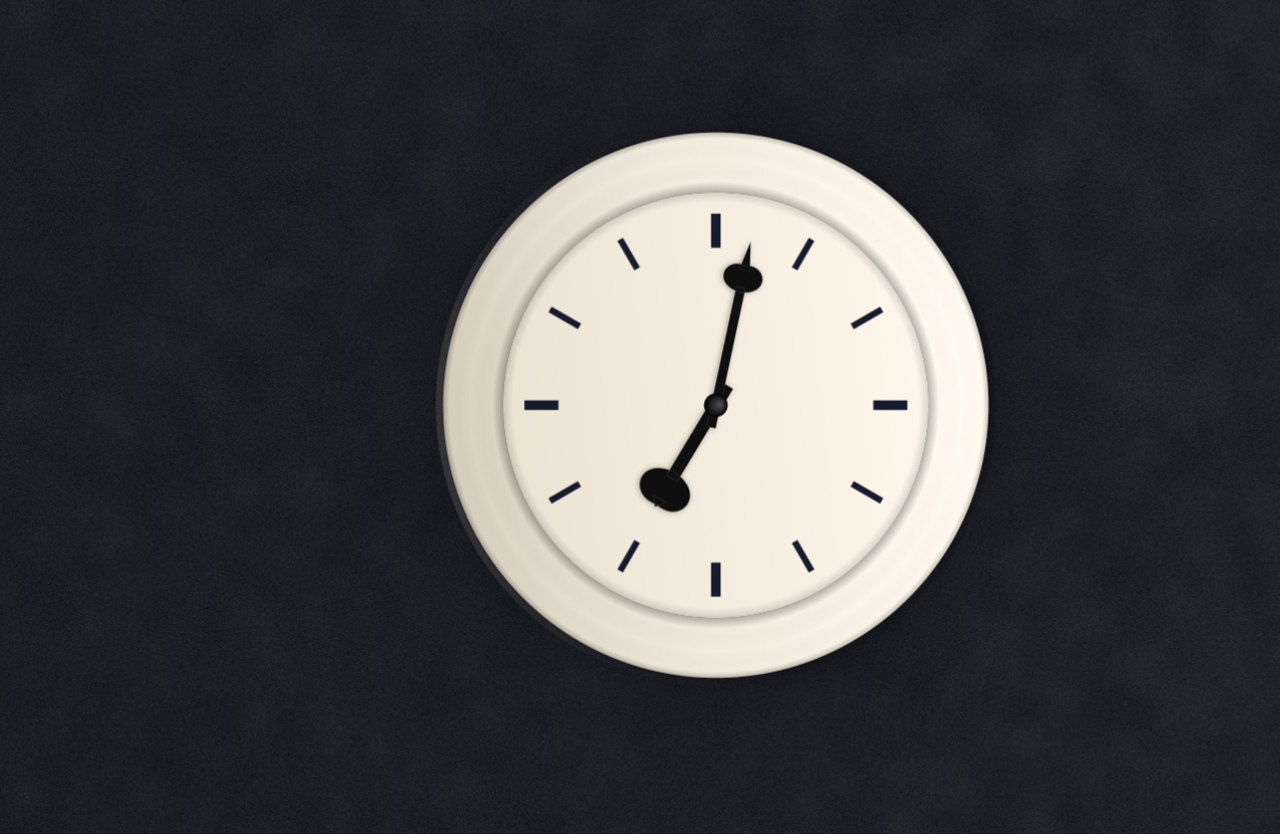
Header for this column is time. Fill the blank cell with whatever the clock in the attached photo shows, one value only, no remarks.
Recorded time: 7:02
